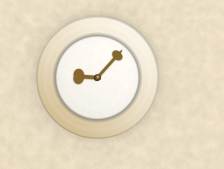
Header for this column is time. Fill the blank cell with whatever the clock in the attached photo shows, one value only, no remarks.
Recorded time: 9:07
